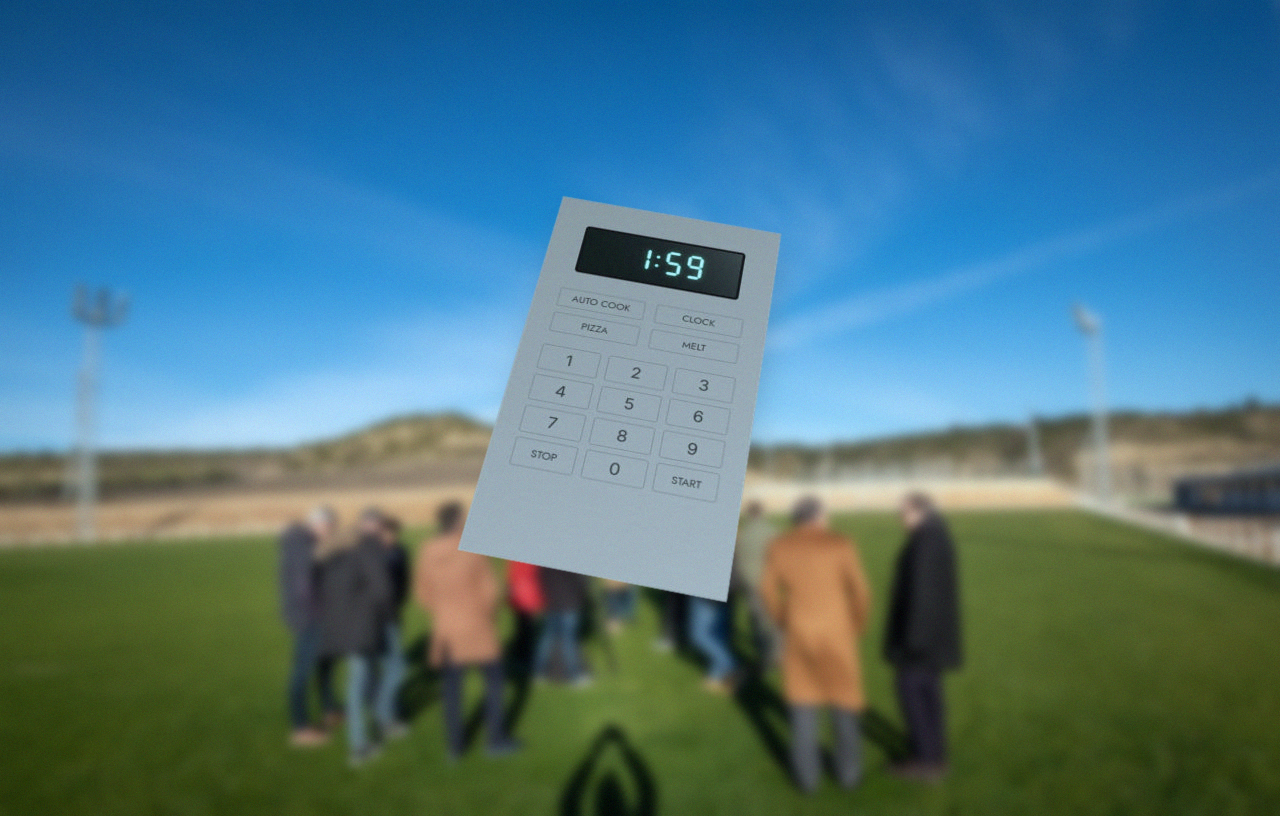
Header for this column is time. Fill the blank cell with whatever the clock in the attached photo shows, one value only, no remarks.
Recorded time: 1:59
